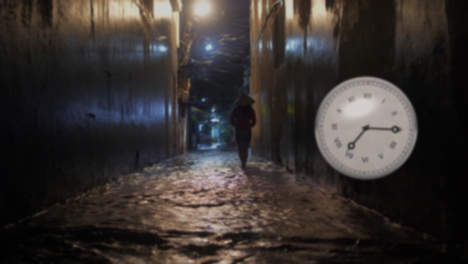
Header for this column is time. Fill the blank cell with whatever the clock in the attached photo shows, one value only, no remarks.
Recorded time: 7:15
